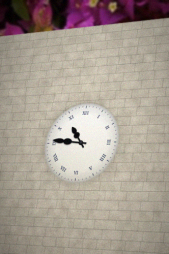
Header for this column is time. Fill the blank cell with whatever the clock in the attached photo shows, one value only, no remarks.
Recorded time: 10:46
